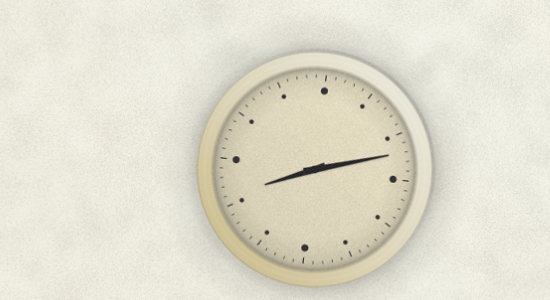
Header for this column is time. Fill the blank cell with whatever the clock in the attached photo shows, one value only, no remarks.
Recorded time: 8:12
